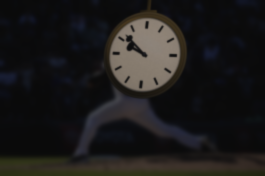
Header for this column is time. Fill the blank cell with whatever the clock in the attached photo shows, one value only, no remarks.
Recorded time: 9:52
